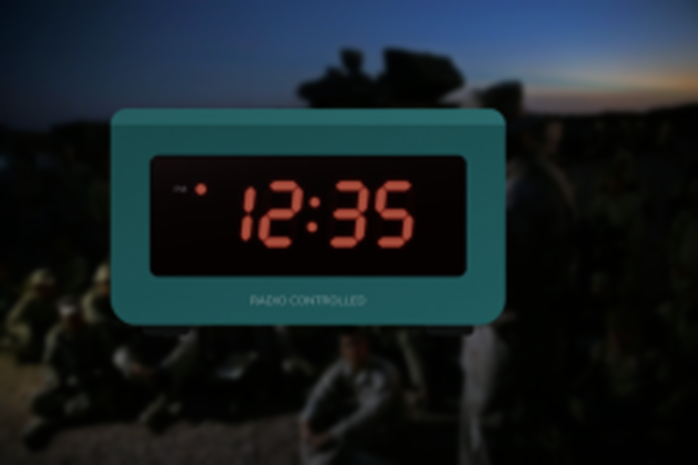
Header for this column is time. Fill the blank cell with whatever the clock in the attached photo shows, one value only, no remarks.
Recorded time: 12:35
